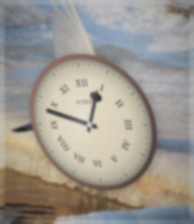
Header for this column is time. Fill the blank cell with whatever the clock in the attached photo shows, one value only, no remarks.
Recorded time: 12:48
